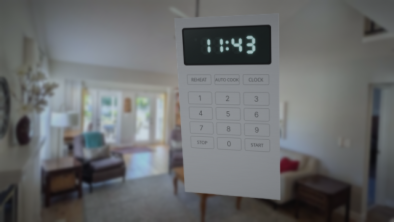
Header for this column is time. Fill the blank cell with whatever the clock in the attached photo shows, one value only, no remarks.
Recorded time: 11:43
